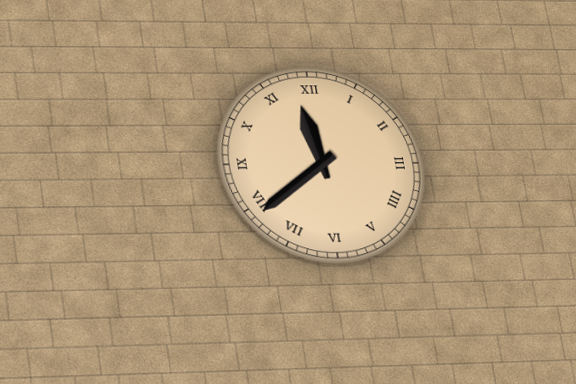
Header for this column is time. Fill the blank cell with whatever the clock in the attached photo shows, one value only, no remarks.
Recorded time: 11:39
